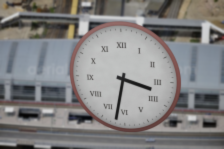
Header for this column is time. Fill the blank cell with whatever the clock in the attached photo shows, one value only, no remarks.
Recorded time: 3:32
